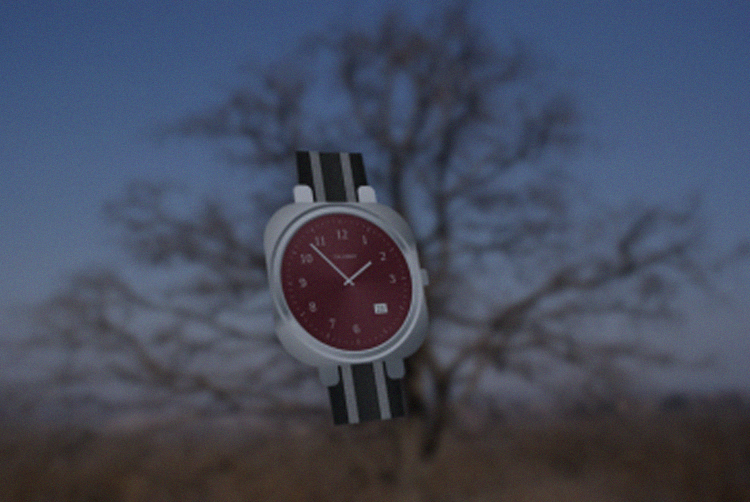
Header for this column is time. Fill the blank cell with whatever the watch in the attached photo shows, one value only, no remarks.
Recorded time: 1:53
